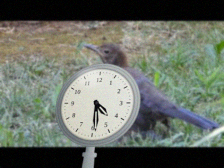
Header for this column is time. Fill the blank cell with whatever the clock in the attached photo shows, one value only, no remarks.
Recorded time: 4:29
